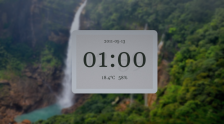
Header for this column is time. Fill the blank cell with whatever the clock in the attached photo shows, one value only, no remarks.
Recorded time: 1:00
